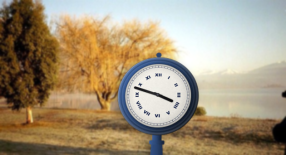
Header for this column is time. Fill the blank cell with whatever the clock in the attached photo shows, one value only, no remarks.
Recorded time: 3:48
